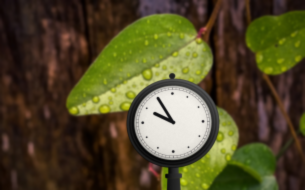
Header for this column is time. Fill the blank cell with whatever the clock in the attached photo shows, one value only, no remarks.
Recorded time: 9:55
